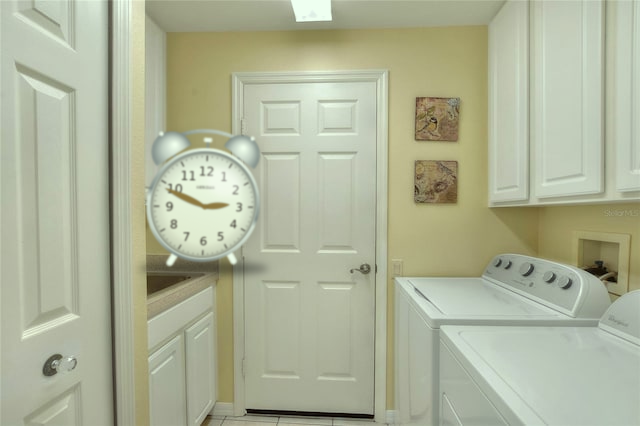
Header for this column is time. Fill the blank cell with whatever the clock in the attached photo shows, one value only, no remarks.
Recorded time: 2:49
